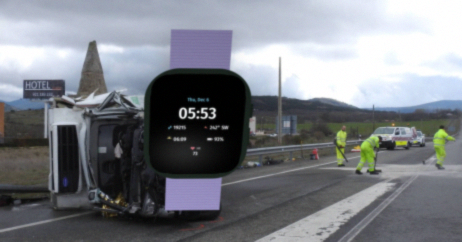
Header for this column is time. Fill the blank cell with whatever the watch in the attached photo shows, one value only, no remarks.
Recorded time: 5:53
